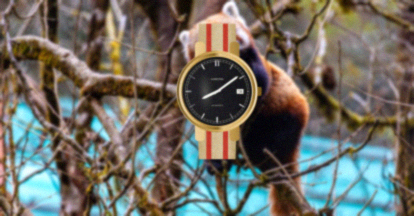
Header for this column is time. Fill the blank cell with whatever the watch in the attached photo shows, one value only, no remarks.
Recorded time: 8:09
